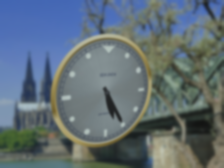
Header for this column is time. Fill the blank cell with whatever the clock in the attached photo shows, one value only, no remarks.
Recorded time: 5:25
